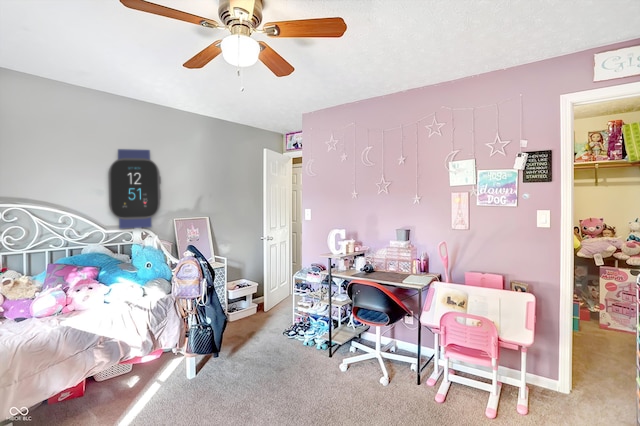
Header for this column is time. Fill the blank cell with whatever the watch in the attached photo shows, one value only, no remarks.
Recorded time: 12:51
